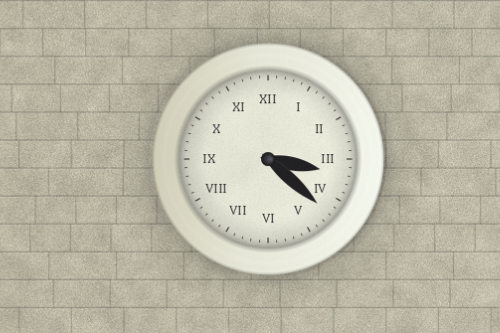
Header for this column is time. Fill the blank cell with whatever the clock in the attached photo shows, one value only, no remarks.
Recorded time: 3:22
